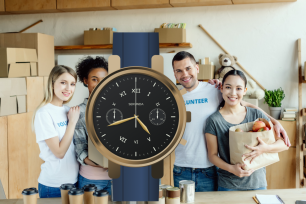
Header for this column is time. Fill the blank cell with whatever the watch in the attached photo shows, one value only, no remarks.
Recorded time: 4:42
